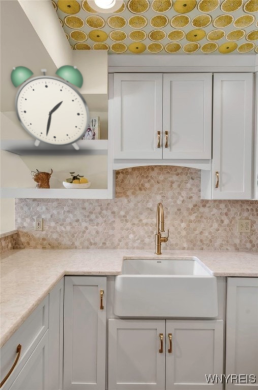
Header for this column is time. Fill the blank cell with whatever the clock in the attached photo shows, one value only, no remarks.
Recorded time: 1:33
